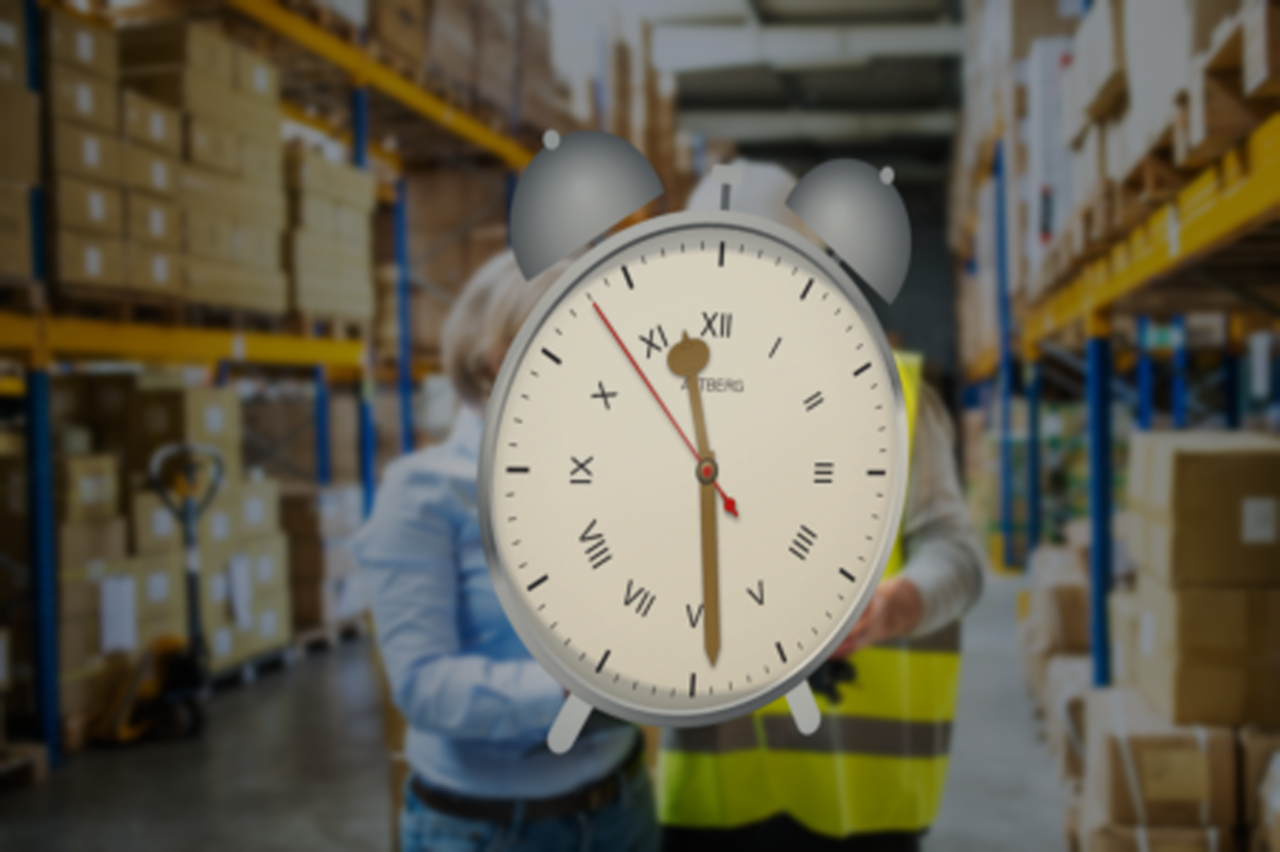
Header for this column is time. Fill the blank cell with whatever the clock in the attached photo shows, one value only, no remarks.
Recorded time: 11:28:53
